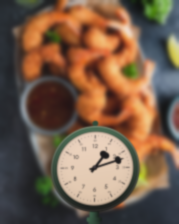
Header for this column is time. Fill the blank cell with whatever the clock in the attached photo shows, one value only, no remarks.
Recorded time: 1:12
